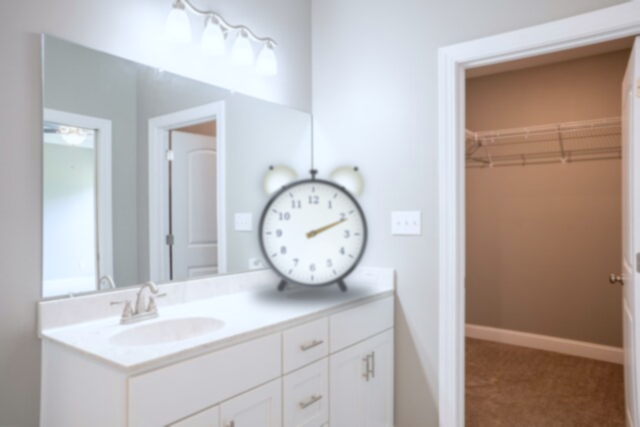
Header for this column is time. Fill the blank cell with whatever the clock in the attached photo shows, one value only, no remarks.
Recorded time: 2:11
